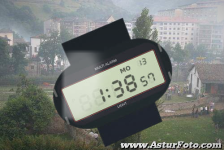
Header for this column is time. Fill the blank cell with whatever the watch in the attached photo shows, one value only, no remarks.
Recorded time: 1:38:57
